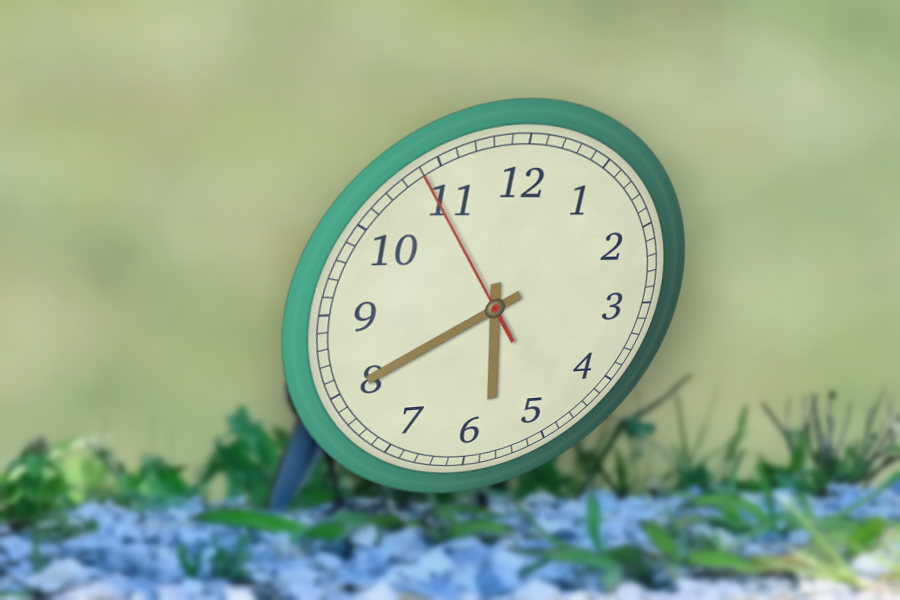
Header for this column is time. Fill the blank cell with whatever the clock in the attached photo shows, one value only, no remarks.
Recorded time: 5:39:54
